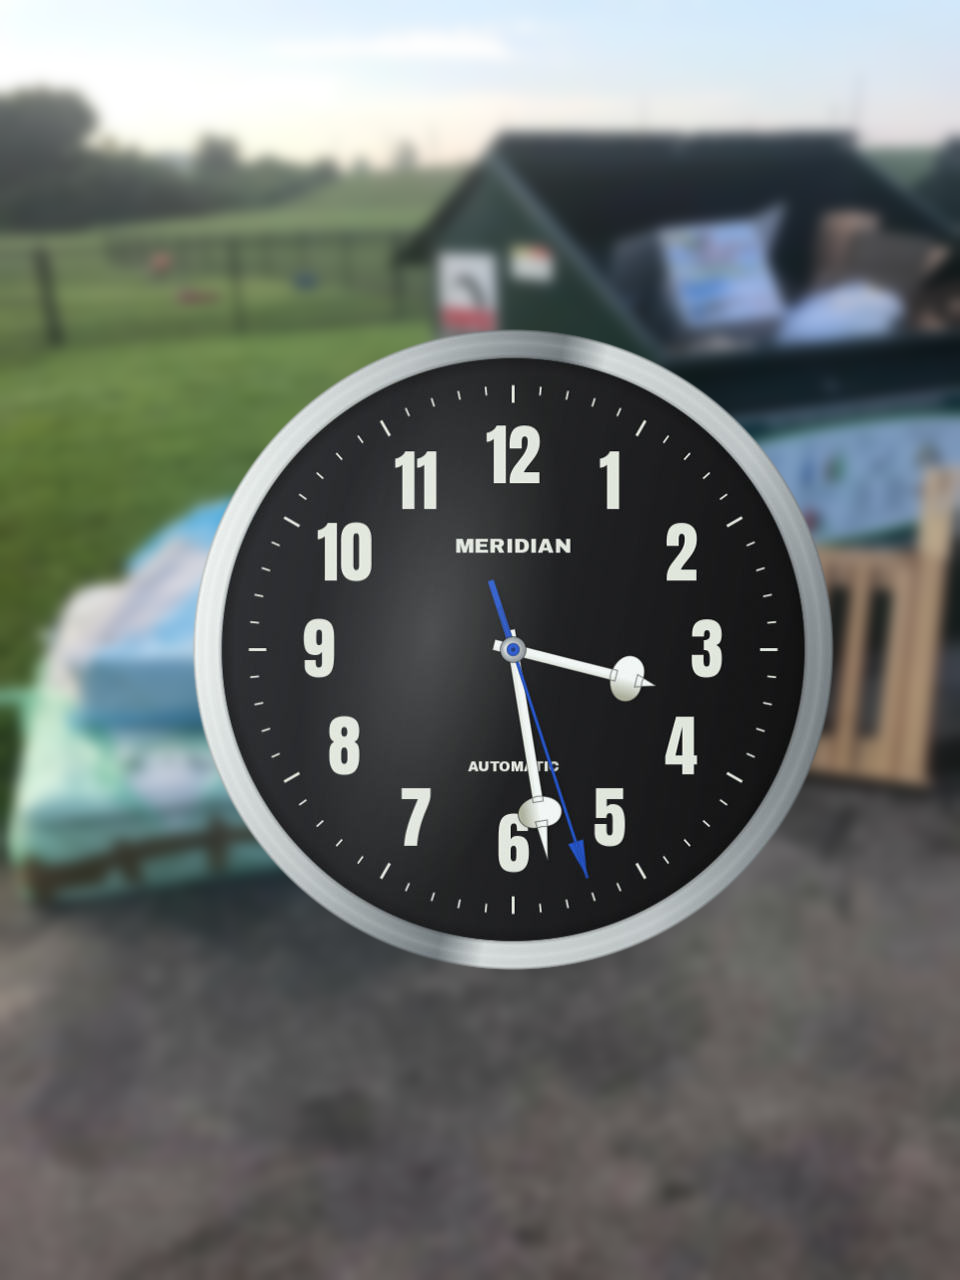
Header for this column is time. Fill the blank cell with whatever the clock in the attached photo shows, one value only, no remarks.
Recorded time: 3:28:27
